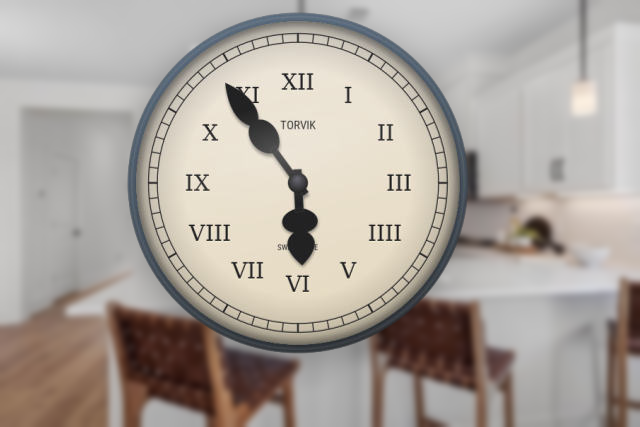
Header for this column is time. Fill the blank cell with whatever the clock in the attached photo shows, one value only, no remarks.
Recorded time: 5:54
